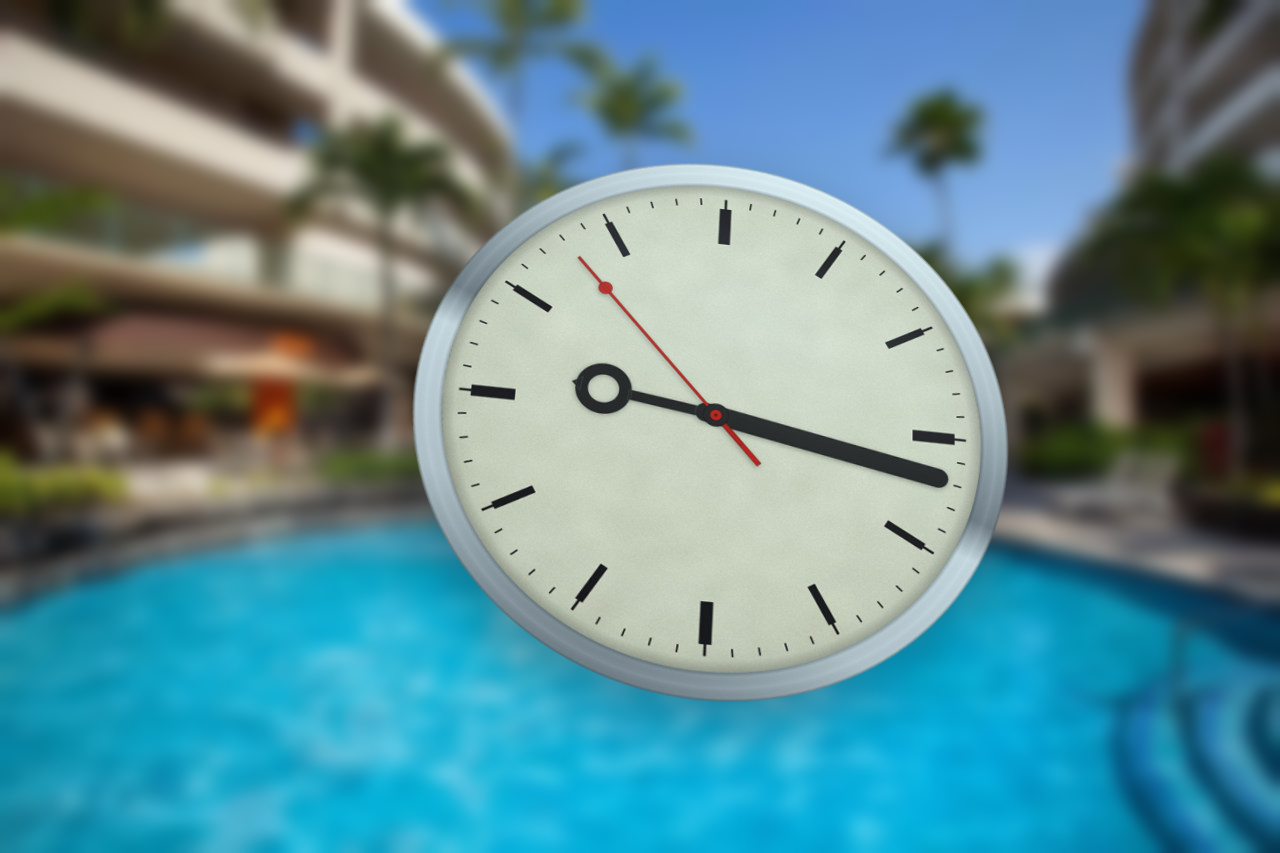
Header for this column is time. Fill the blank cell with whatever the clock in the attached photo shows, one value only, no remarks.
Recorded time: 9:16:53
